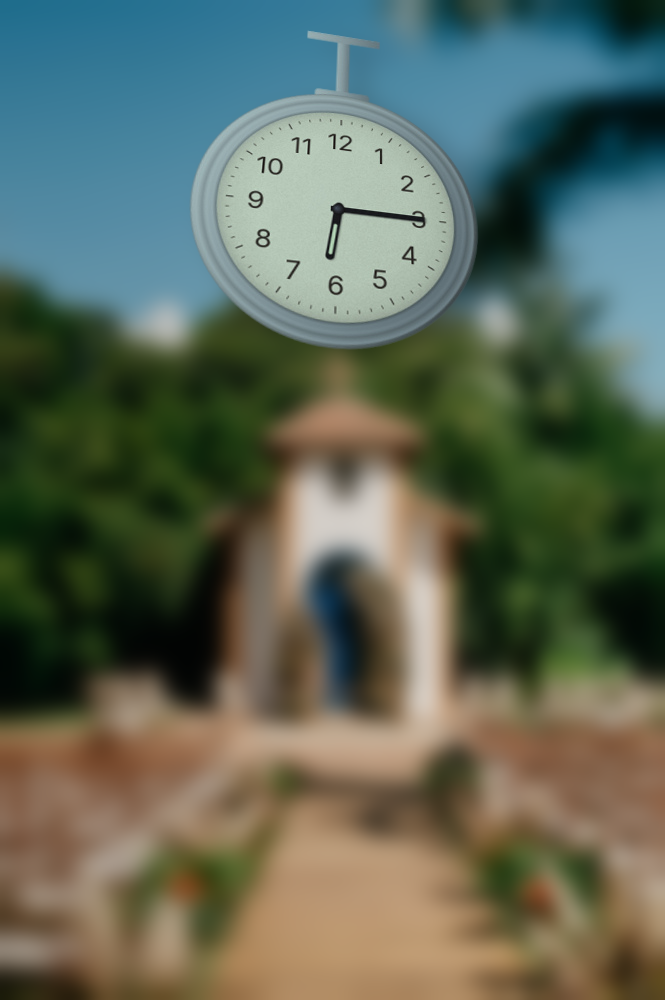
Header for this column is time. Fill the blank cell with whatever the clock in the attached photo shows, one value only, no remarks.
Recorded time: 6:15
